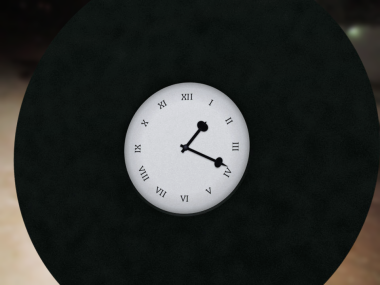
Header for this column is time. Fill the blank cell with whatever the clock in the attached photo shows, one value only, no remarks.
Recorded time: 1:19
